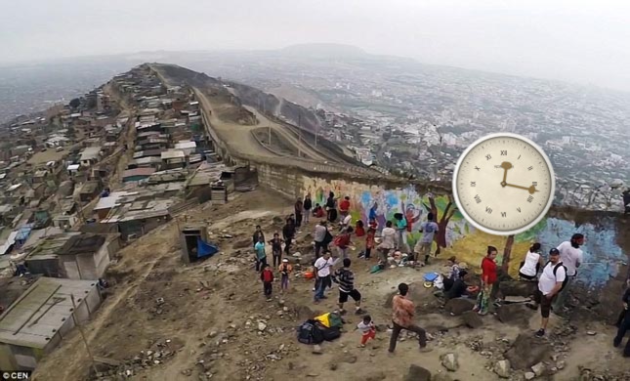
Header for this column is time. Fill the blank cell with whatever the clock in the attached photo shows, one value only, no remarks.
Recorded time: 12:17
